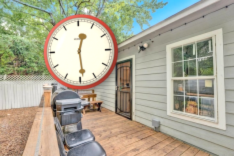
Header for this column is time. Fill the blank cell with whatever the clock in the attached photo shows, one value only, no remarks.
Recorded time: 12:29
